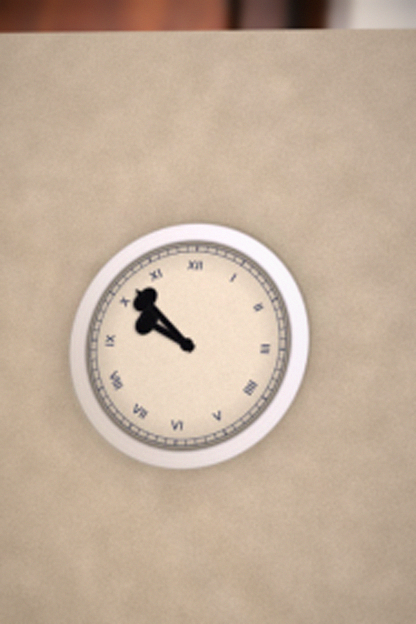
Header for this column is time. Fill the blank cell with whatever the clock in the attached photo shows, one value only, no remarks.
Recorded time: 9:52
